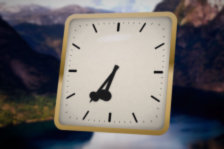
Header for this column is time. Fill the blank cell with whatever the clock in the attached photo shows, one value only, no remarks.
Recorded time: 6:36
